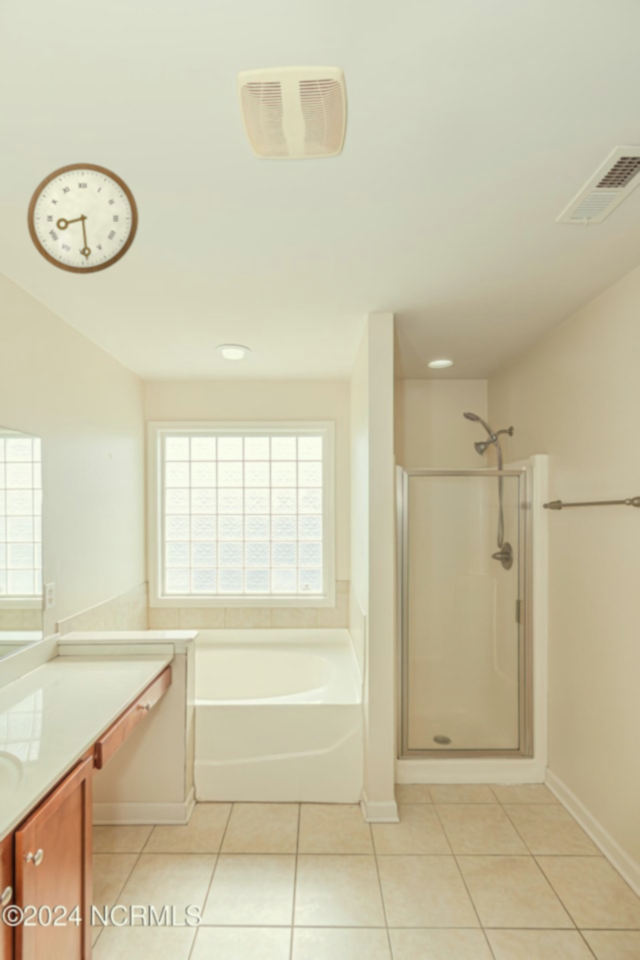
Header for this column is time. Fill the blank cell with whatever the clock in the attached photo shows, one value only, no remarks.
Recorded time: 8:29
